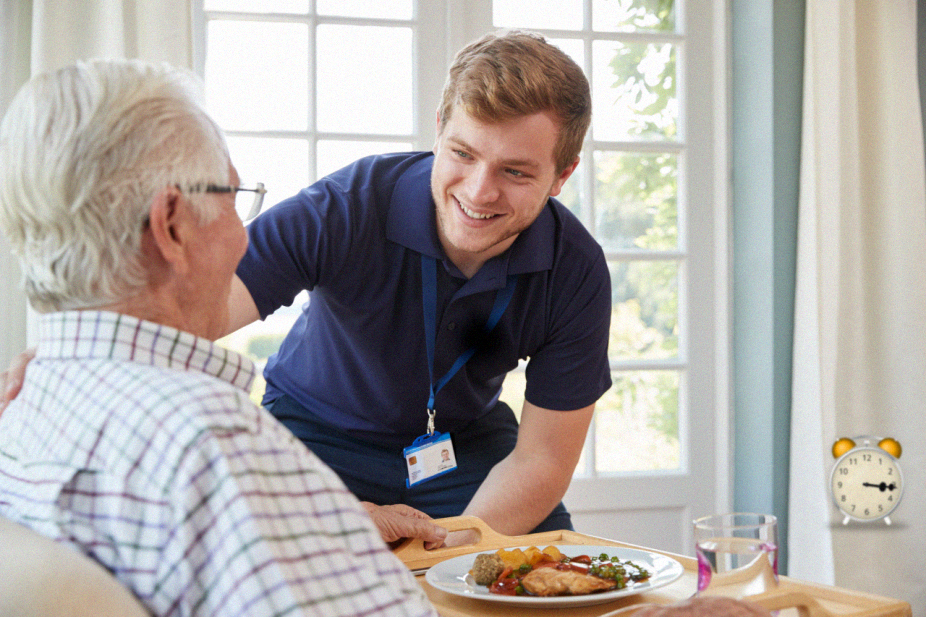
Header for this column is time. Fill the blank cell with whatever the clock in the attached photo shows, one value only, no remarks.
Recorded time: 3:16
